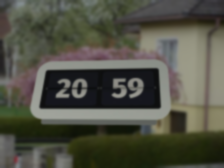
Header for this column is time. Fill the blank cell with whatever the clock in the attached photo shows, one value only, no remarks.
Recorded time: 20:59
